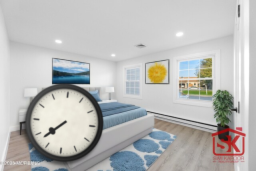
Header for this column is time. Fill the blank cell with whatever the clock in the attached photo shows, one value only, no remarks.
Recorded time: 7:38
